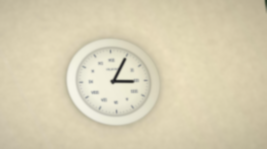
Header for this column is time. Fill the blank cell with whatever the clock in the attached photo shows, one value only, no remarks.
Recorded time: 3:05
